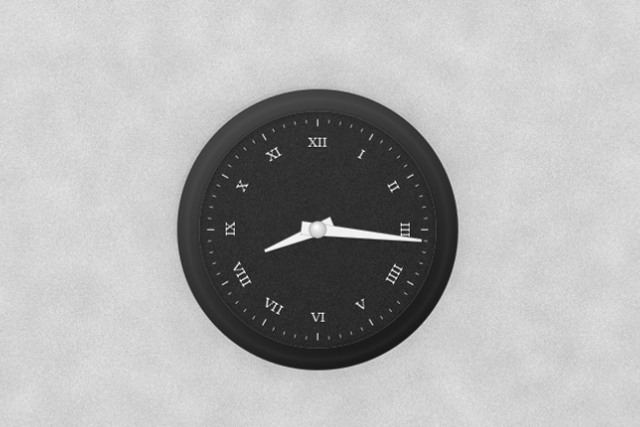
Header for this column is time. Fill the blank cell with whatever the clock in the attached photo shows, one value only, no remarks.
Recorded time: 8:16
